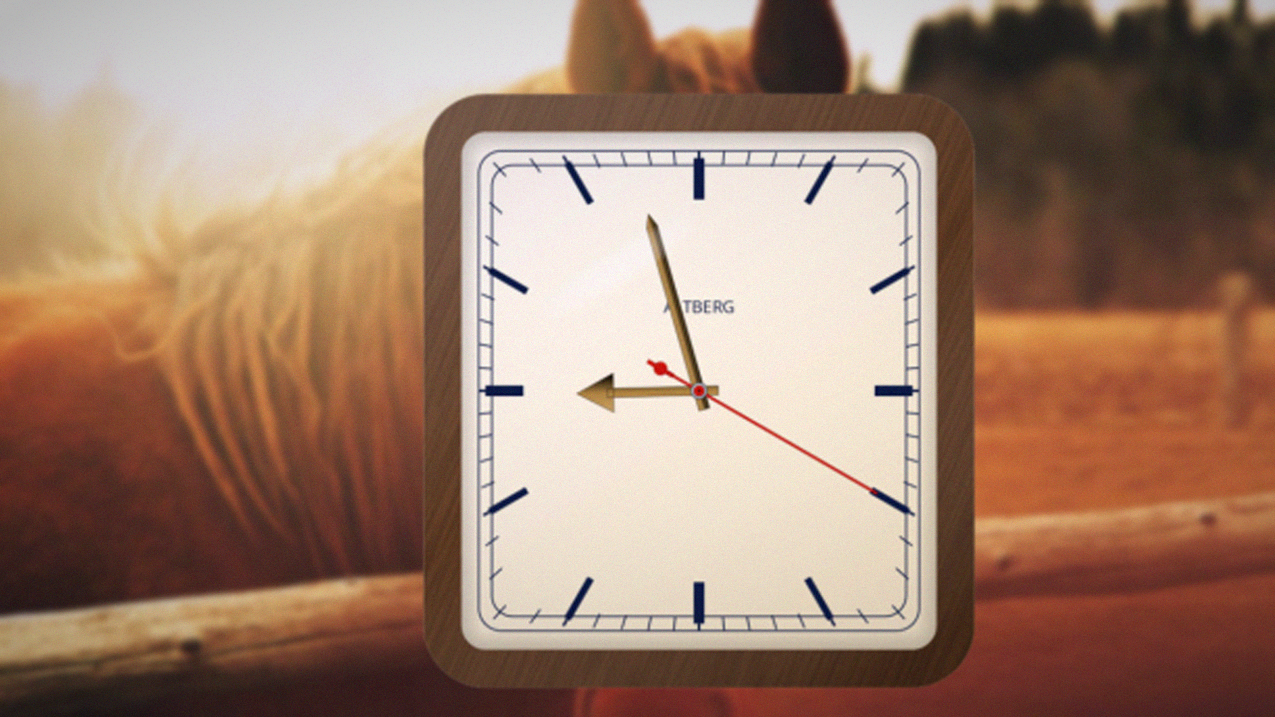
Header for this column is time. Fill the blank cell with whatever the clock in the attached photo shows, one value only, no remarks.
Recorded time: 8:57:20
